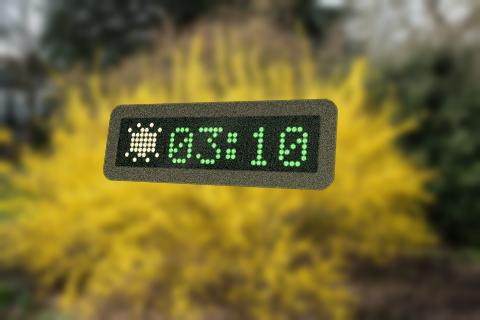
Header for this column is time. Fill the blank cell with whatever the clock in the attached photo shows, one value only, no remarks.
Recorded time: 3:10
